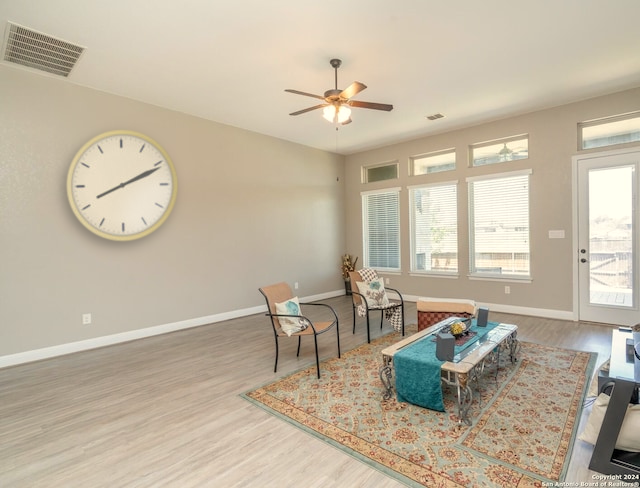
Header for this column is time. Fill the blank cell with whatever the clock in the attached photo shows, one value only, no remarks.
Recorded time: 8:11
